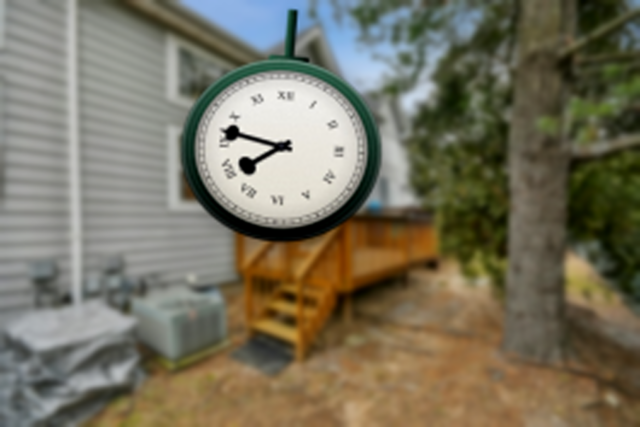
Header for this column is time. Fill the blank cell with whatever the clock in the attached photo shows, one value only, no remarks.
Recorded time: 7:47
